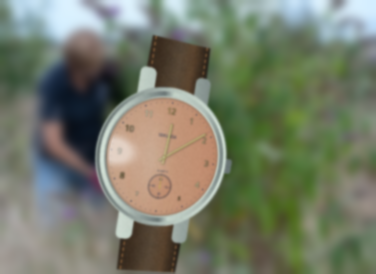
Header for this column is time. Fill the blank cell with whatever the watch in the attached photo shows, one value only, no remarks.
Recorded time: 12:09
